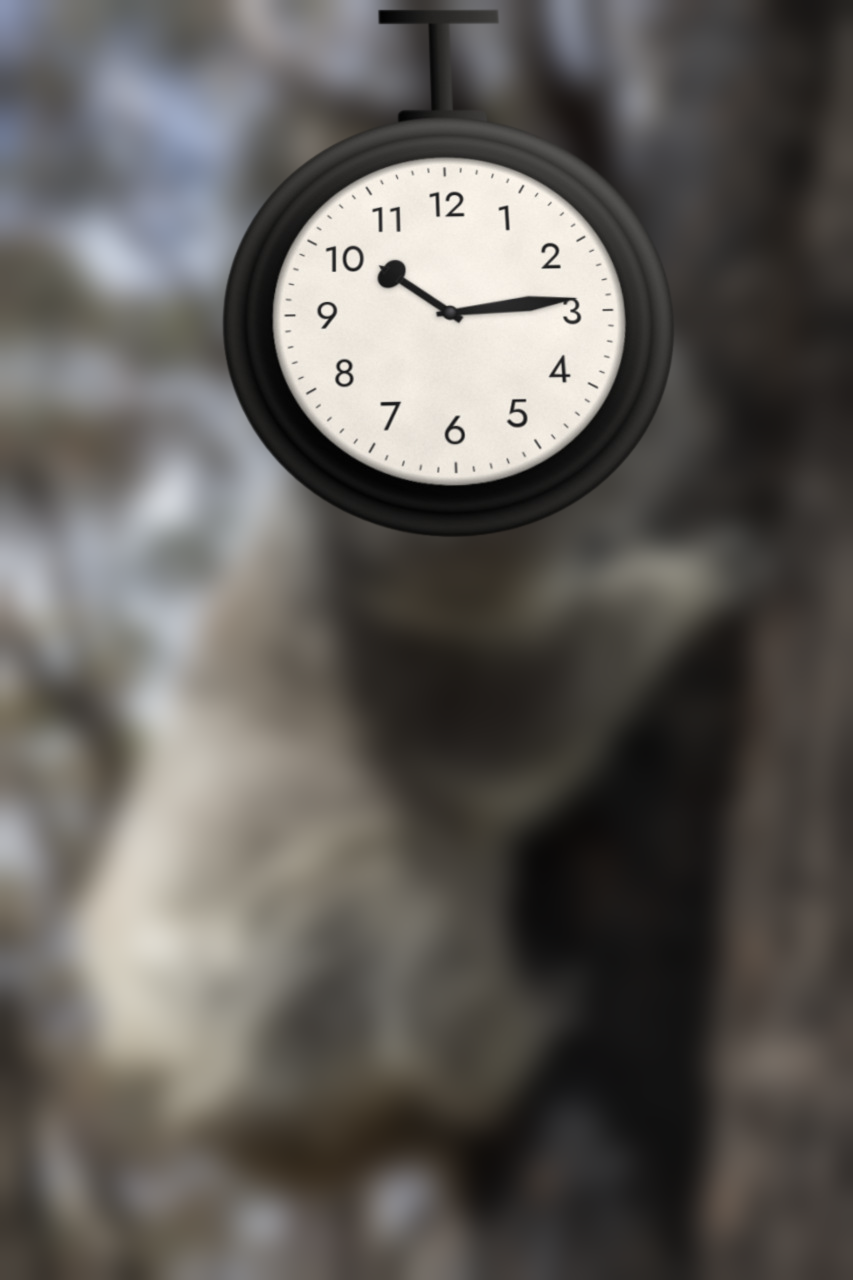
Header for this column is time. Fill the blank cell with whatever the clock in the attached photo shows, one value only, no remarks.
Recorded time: 10:14
